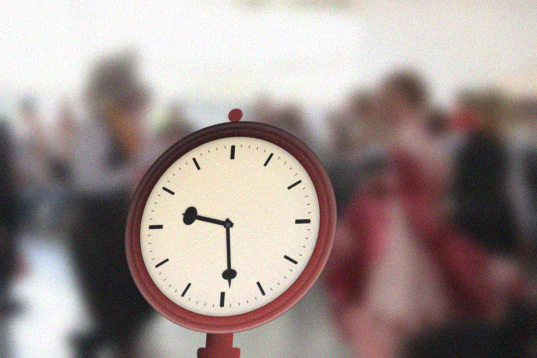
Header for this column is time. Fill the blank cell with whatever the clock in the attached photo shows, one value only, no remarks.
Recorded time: 9:29
